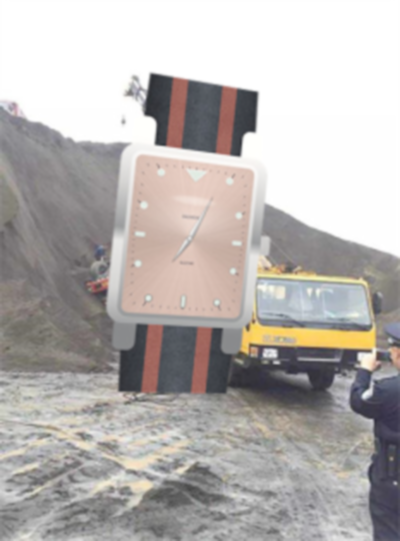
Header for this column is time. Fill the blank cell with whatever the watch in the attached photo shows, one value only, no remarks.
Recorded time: 7:04
